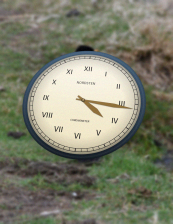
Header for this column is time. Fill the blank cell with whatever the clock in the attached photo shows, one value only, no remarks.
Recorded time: 4:16
